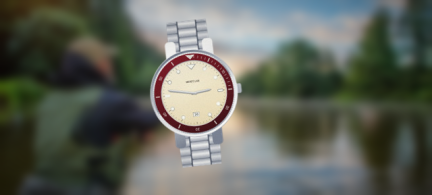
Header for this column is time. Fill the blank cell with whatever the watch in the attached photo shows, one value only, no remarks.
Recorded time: 2:47
